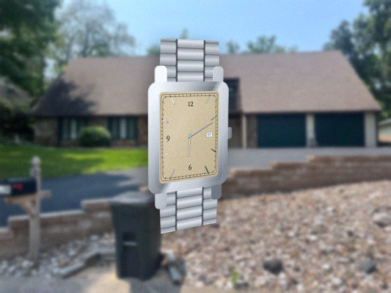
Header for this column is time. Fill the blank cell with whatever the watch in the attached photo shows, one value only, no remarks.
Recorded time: 6:11
